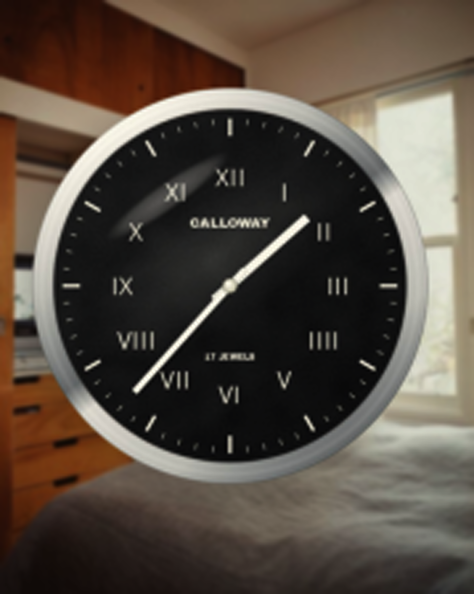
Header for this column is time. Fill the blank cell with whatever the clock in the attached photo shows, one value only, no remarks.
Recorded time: 1:37
